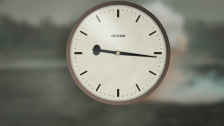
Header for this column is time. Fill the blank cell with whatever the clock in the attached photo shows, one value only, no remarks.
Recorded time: 9:16
